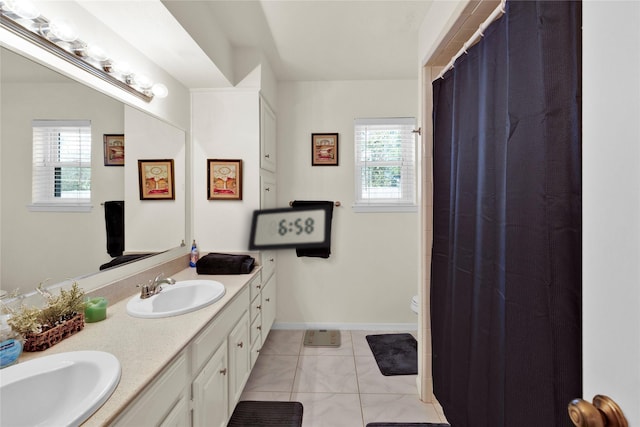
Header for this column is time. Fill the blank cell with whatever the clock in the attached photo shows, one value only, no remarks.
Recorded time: 6:58
